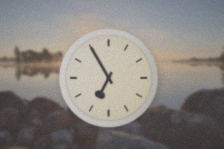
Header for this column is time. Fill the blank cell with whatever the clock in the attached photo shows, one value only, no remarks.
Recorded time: 6:55
